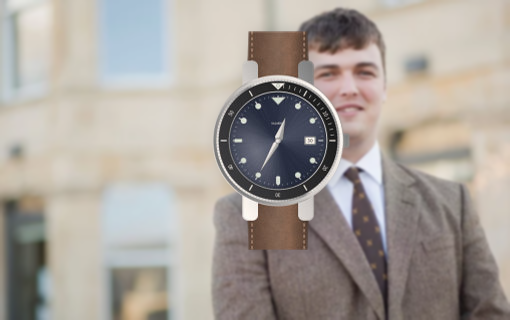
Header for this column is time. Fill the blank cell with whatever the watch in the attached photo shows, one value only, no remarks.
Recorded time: 12:35
